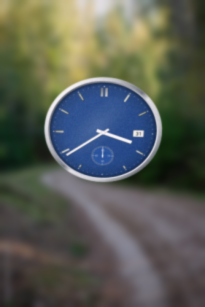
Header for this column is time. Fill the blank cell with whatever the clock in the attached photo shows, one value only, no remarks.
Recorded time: 3:39
